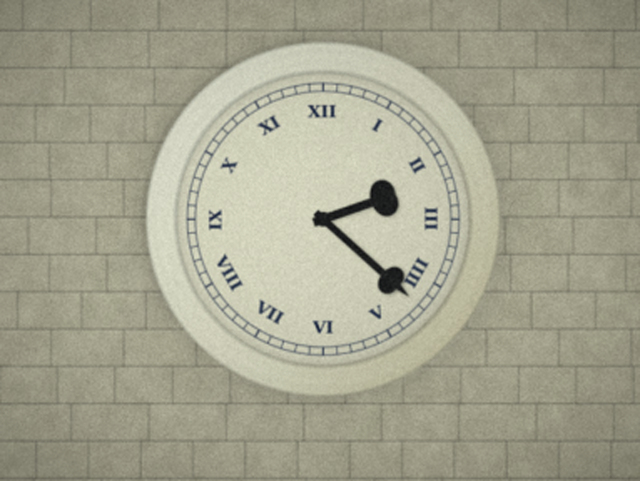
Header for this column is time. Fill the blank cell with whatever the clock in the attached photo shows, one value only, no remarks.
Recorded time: 2:22
